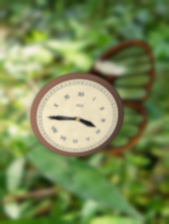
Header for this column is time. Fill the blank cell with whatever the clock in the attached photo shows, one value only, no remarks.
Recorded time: 3:45
